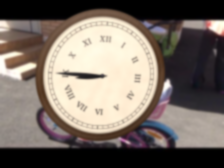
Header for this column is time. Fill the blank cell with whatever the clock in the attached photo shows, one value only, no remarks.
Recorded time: 8:45
